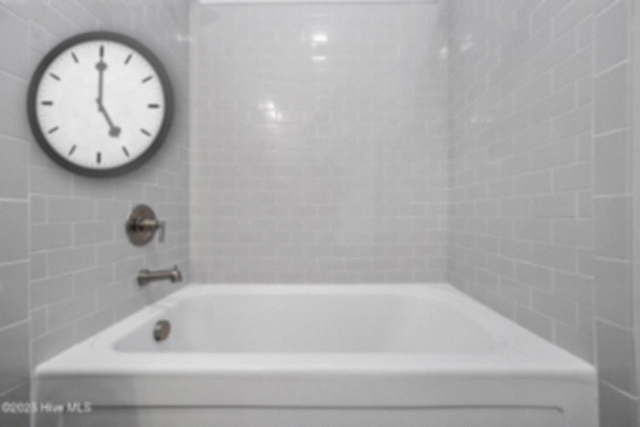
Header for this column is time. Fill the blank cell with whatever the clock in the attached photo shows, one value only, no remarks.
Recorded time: 5:00
